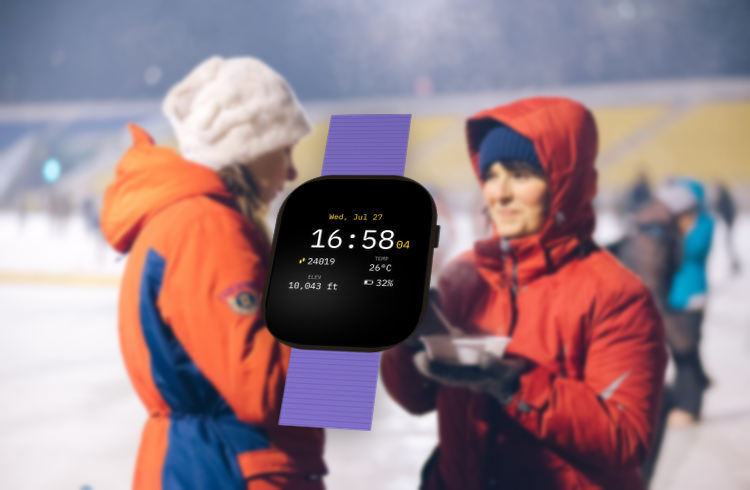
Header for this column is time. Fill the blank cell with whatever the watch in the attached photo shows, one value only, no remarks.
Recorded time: 16:58:04
